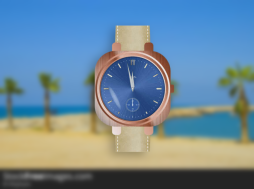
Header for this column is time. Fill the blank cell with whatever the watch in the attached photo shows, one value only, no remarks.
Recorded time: 11:58
